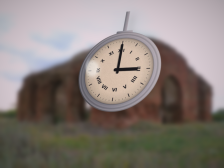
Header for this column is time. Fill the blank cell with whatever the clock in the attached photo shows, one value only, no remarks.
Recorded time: 3:00
